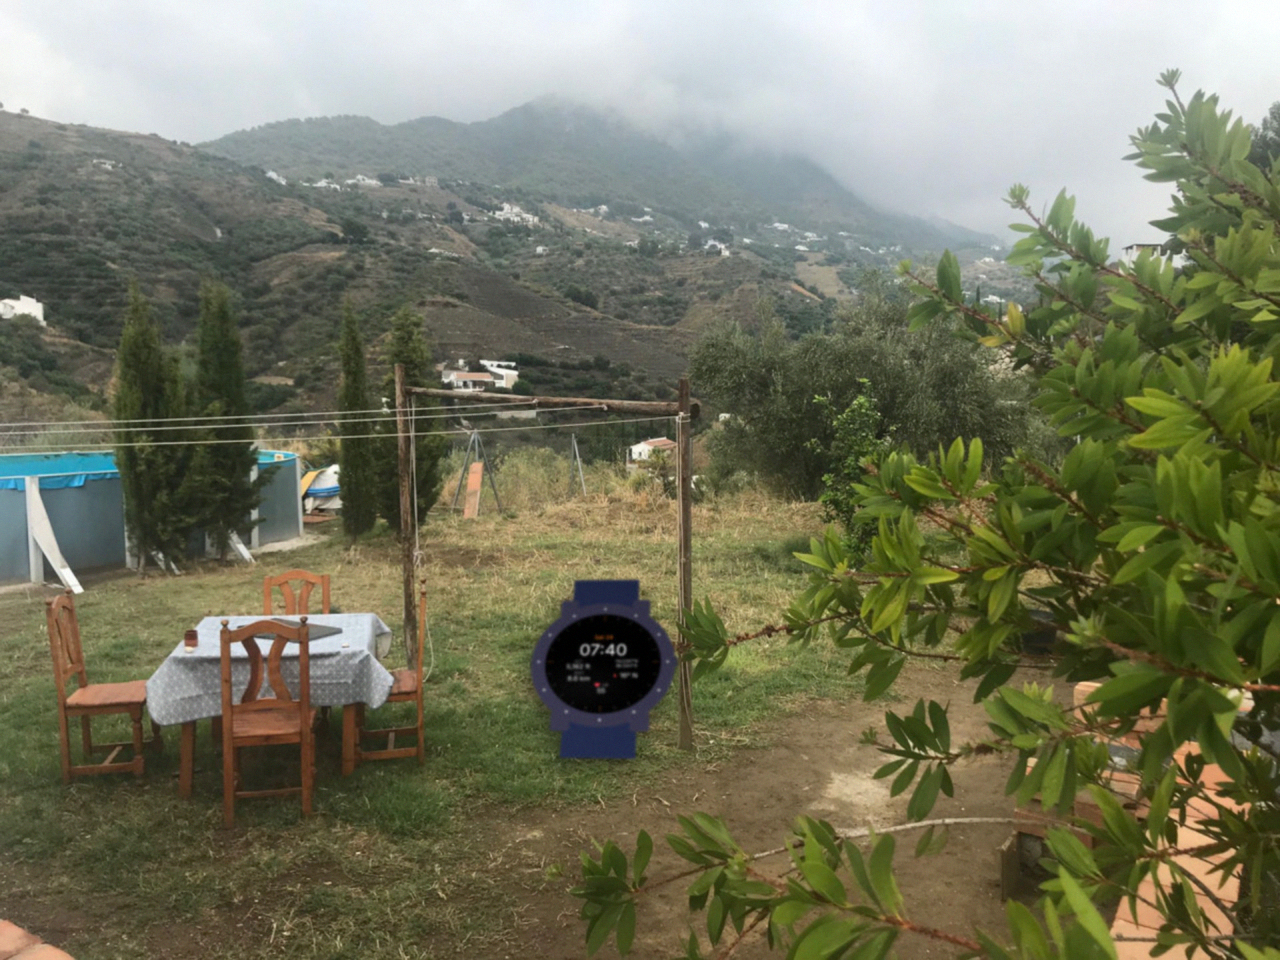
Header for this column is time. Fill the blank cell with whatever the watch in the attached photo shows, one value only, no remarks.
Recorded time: 7:40
